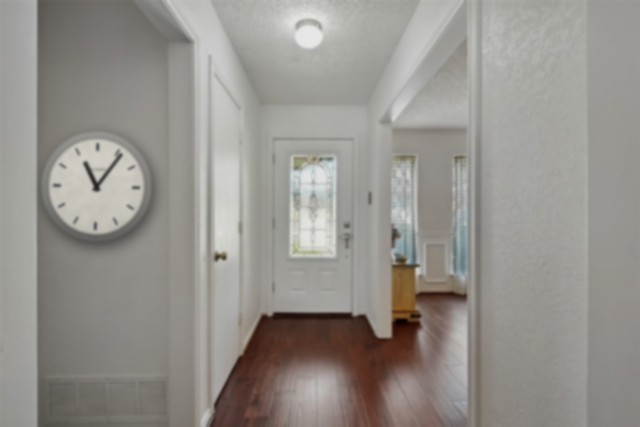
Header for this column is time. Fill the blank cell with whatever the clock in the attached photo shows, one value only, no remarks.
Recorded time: 11:06
